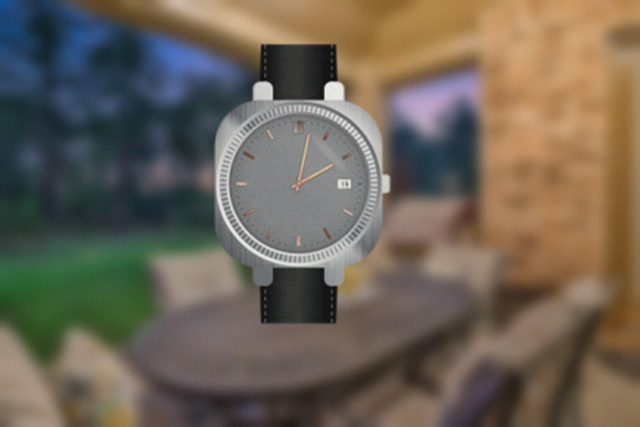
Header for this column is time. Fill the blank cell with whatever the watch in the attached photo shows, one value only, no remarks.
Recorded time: 2:02
